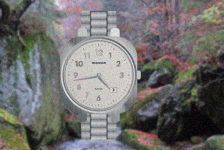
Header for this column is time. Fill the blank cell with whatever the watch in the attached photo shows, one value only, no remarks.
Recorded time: 4:43
